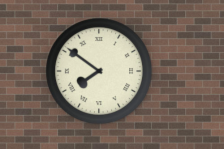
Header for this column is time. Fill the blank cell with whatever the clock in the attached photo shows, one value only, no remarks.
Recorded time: 7:51
